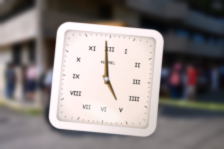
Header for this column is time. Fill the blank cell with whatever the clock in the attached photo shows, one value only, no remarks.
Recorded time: 4:59
